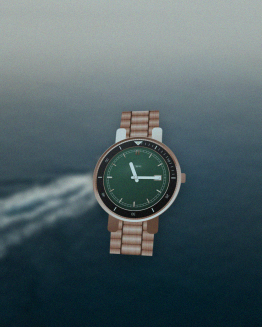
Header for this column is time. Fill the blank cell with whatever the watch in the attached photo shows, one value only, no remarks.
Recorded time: 11:15
